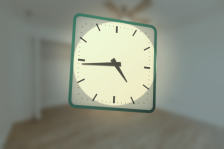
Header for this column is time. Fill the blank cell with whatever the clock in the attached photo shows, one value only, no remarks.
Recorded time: 4:44
